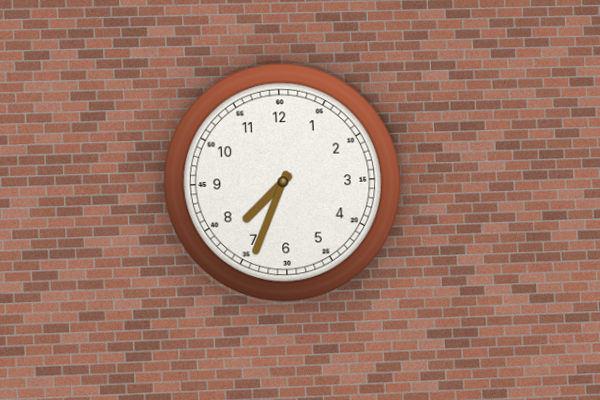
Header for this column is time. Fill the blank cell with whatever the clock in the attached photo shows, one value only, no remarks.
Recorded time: 7:34
